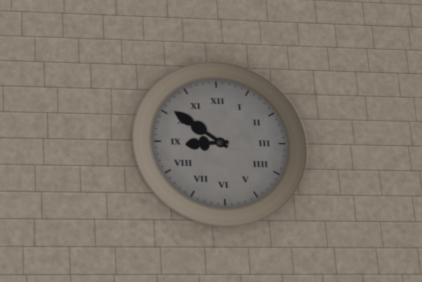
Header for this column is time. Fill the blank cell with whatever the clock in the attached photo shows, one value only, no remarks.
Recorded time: 8:51
